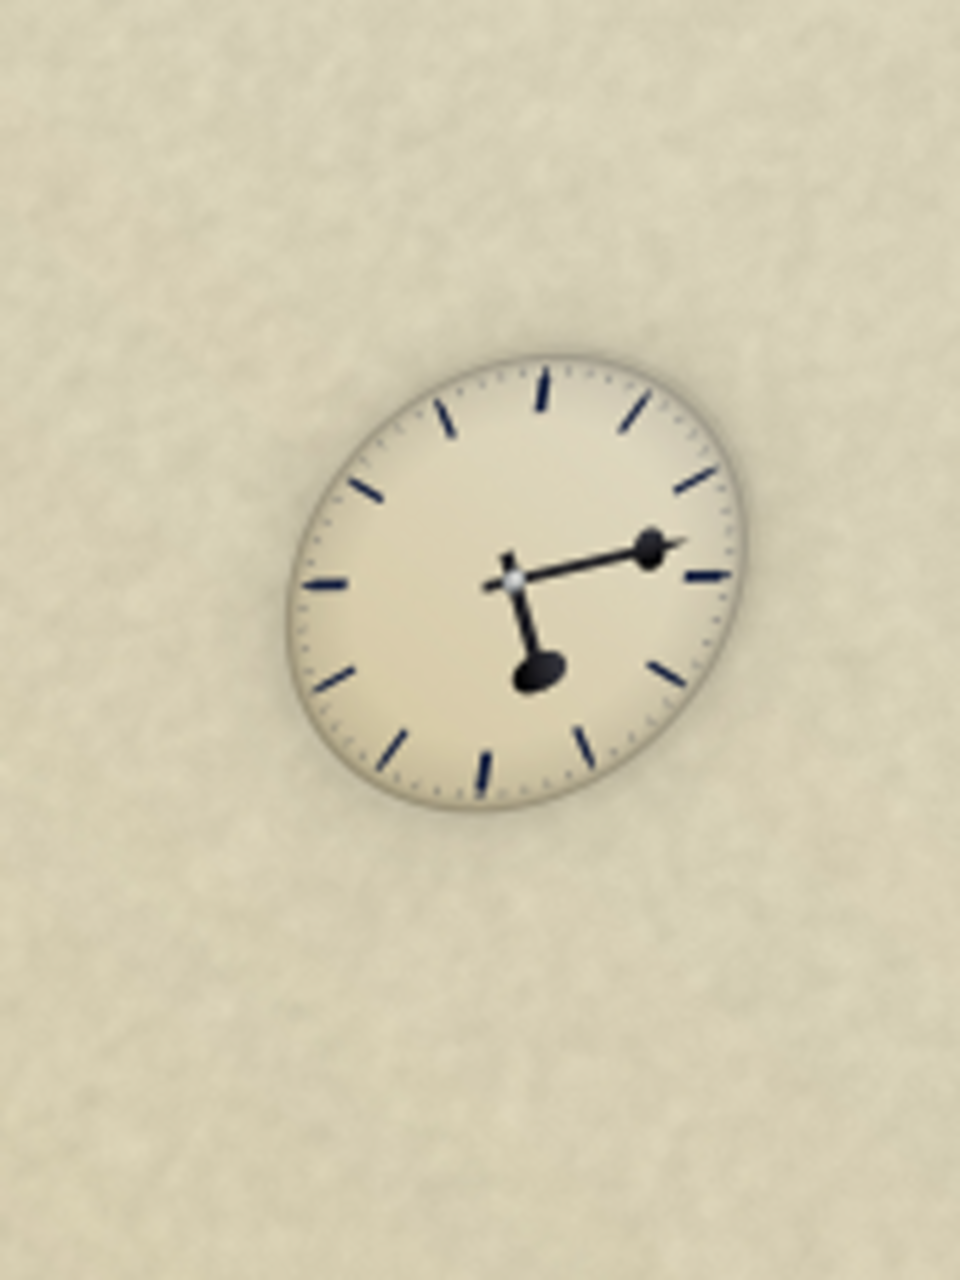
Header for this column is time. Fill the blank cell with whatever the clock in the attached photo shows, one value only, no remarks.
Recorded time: 5:13
